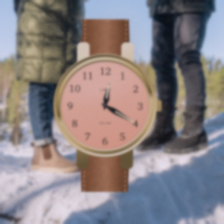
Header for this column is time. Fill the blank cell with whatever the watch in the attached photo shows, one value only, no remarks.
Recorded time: 12:20
